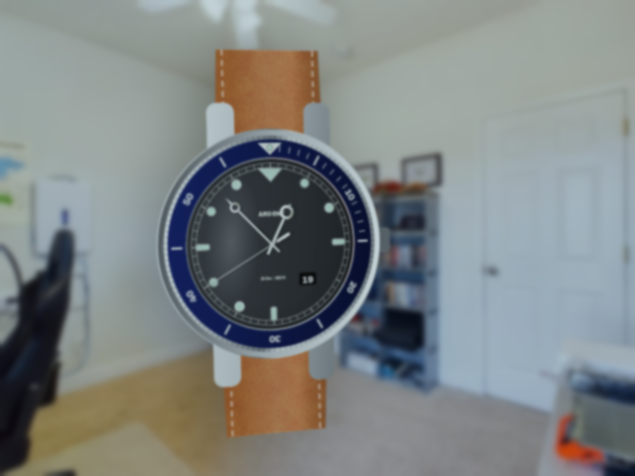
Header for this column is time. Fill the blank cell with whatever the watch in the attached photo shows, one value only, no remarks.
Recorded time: 12:52:40
